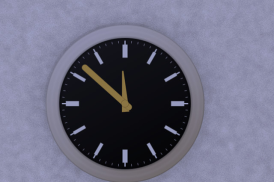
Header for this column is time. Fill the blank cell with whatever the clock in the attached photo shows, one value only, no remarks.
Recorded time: 11:52
